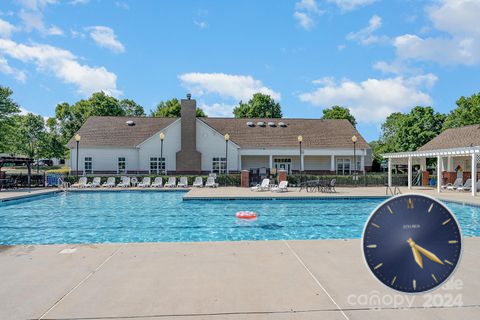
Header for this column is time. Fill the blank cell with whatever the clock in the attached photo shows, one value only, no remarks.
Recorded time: 5:21
